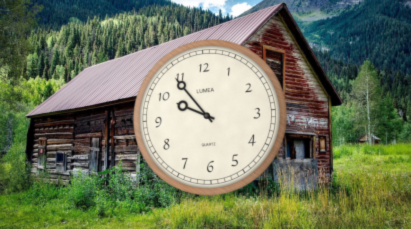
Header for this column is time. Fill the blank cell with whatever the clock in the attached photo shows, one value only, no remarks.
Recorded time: 9:54
